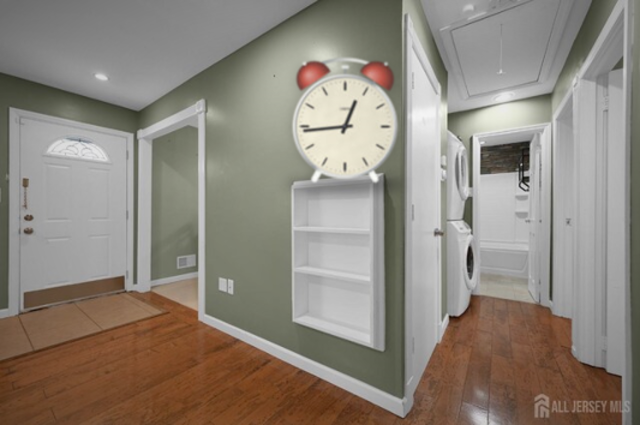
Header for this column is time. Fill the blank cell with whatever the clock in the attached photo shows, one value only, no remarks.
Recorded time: 12:44
